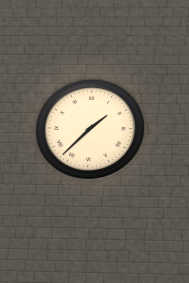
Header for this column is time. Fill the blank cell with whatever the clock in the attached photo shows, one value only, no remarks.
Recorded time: 1:37
